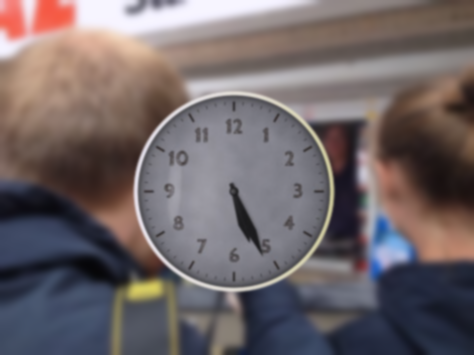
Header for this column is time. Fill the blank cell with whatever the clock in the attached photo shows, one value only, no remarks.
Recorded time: 5:26
